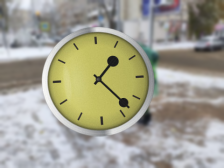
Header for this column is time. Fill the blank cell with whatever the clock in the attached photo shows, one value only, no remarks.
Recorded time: 1:23
